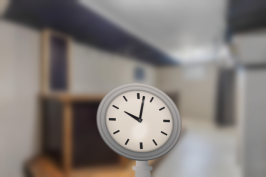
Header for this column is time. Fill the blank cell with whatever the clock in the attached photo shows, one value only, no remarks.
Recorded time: 10:02
